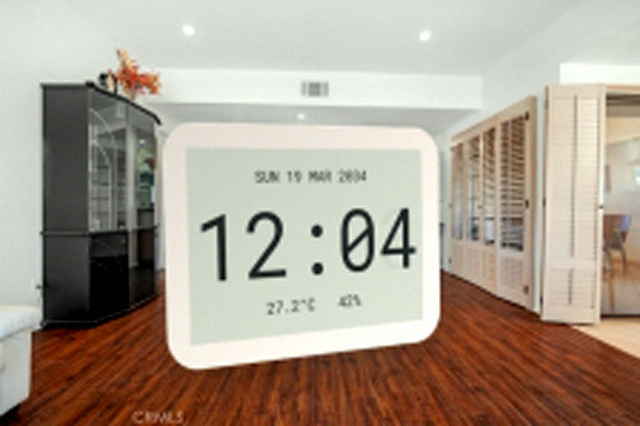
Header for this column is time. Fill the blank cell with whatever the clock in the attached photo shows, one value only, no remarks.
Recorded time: 12:04
